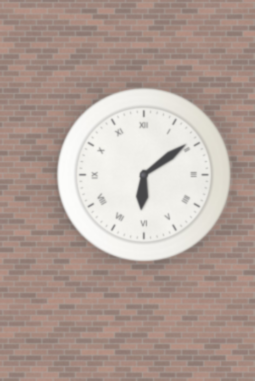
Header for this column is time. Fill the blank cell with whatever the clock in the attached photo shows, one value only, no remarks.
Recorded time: 6:09
